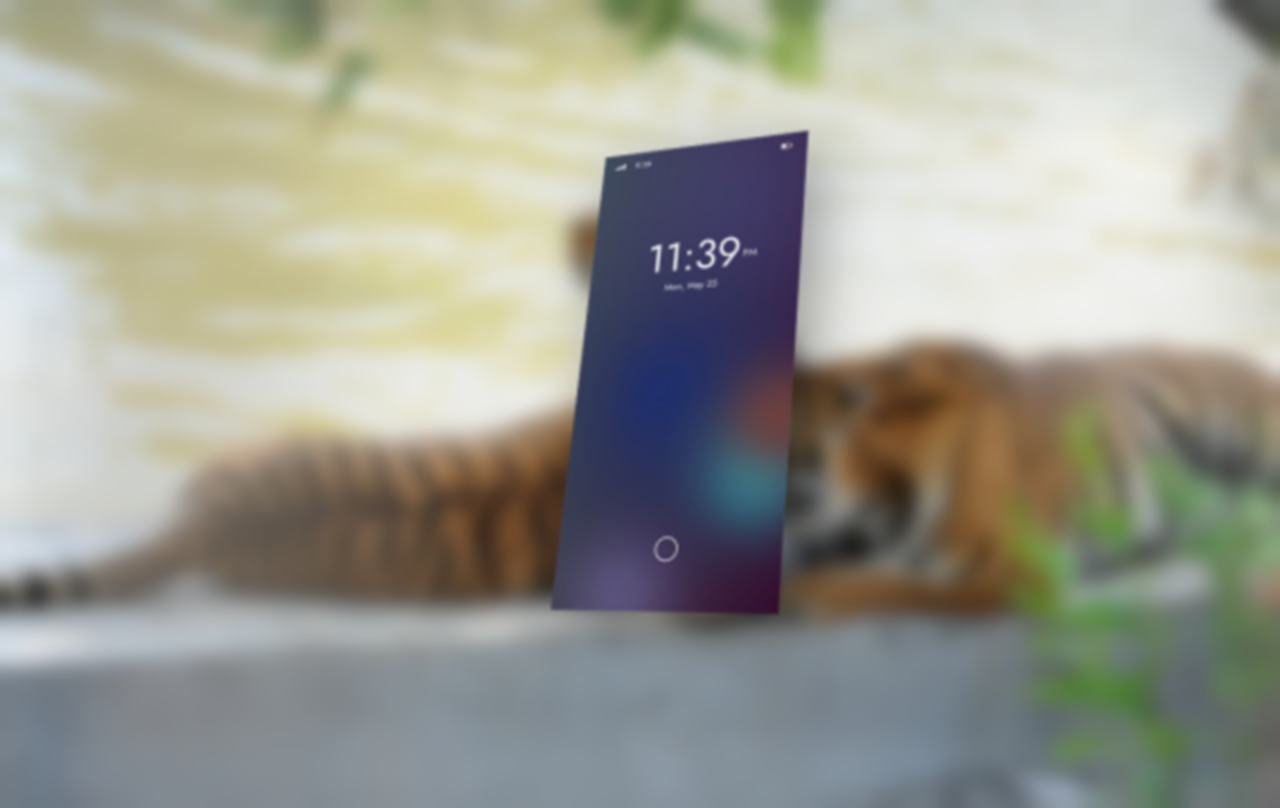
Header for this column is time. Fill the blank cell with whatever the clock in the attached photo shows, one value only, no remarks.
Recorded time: 11:39
